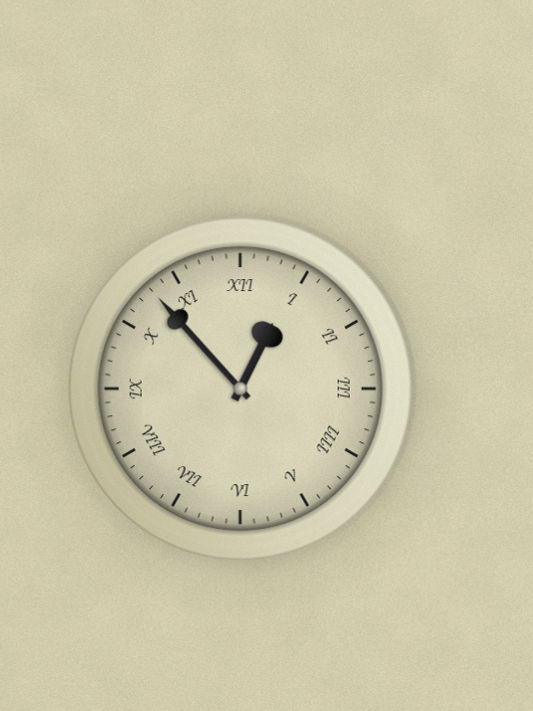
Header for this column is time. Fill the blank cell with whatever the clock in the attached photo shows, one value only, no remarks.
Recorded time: 12:53
